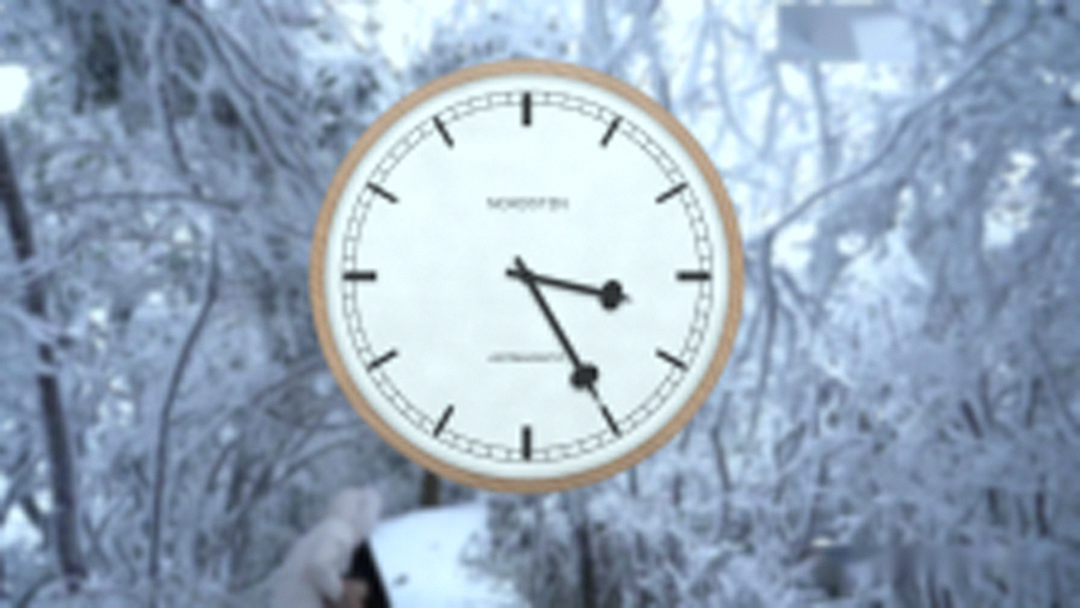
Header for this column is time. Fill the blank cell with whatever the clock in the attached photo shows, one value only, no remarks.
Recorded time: 3:25
